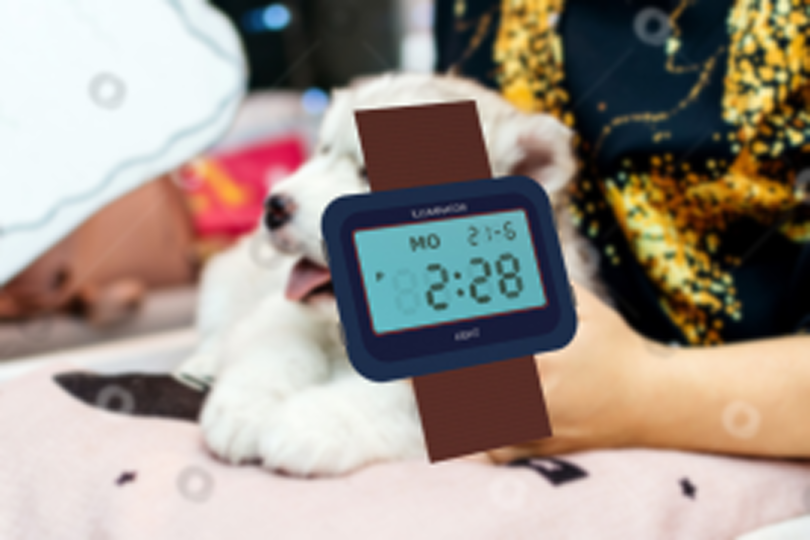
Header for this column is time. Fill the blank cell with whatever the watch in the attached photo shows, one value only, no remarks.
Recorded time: 2:28
